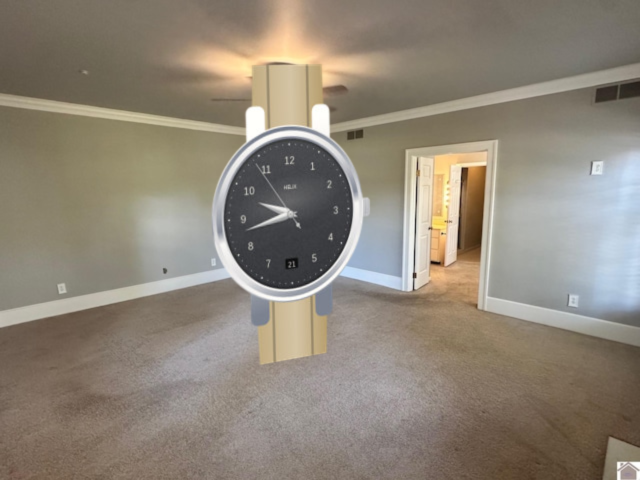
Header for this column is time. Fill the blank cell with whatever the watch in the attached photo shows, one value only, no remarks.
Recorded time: 9:42:54
